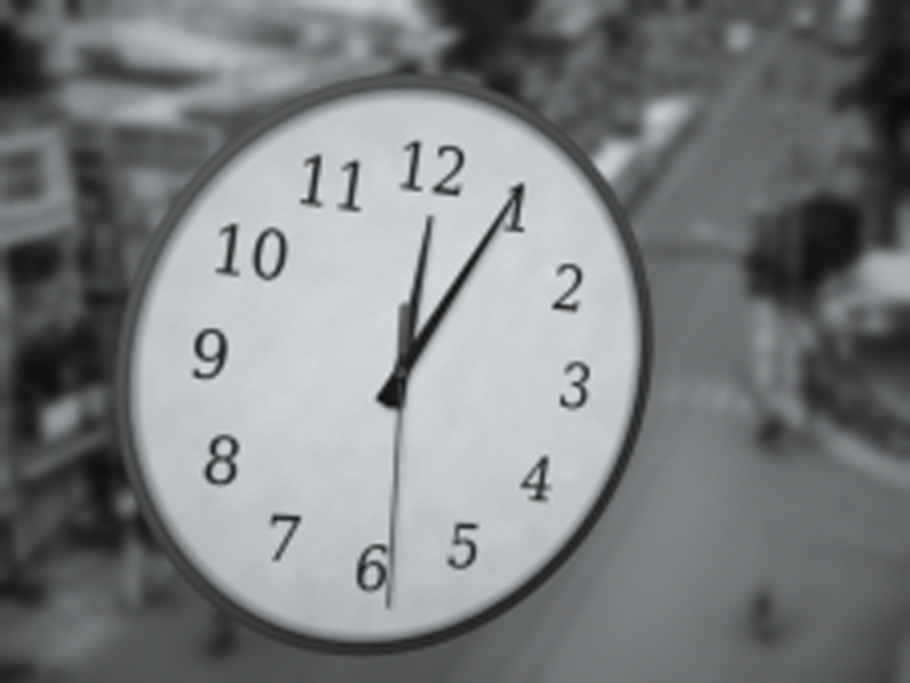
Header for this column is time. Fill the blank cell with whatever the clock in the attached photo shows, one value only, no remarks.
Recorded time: 12:04:29
